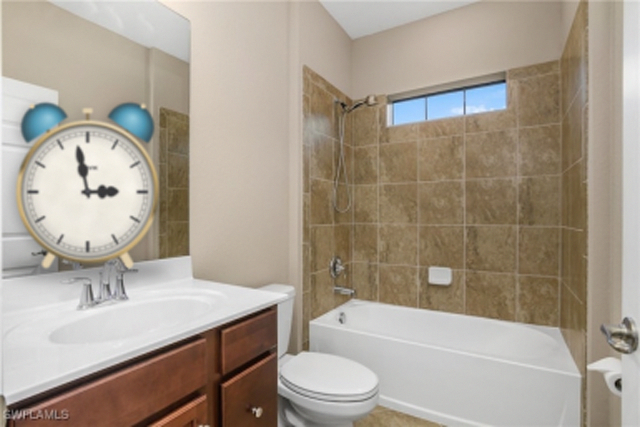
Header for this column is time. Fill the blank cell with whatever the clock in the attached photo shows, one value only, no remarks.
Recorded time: 2:58
